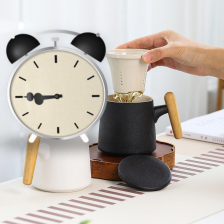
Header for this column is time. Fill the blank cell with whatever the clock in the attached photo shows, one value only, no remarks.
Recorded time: 8:45
